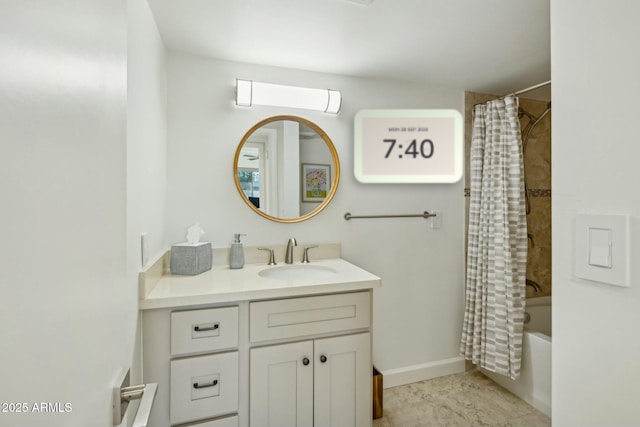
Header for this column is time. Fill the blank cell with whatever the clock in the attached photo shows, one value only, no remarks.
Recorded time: 7:40
